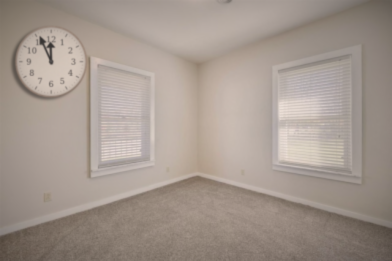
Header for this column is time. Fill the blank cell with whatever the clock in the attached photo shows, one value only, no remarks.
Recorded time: 11:56
